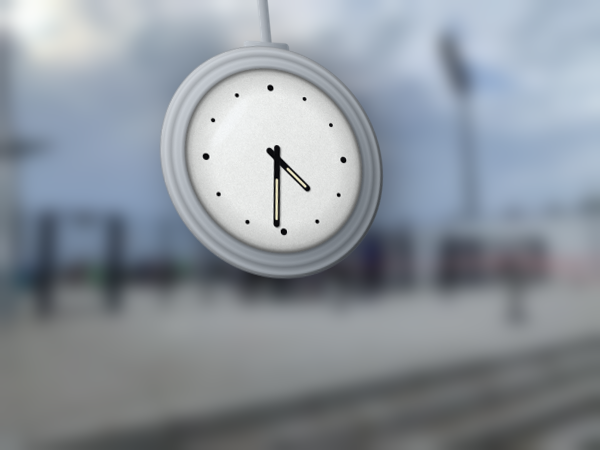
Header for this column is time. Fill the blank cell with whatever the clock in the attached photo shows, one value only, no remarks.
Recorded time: 4:31
